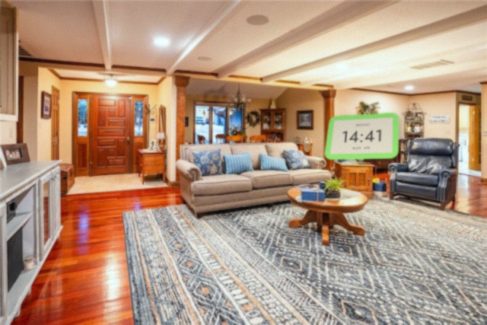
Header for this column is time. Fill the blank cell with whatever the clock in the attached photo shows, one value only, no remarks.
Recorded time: 14:41
